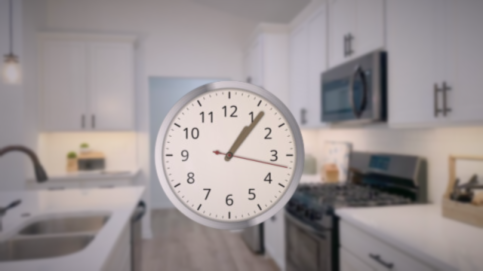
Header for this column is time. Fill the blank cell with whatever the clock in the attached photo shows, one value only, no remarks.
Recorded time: 1:06:17
